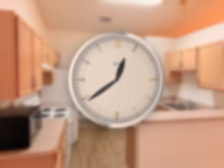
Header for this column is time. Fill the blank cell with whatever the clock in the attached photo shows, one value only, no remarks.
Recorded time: 12:39
